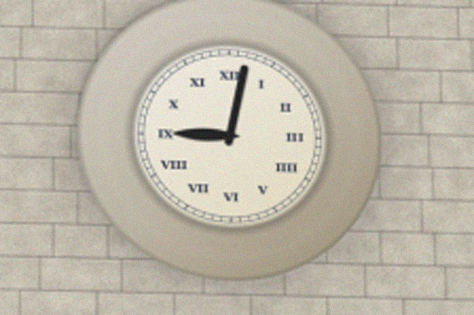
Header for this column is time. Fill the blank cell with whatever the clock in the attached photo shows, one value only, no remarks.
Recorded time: 9:02
